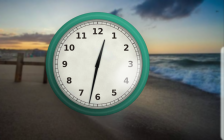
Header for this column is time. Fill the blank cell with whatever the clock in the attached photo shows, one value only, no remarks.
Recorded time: 12:32
